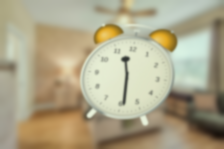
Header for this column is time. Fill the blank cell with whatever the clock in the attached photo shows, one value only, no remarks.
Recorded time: 11:29
